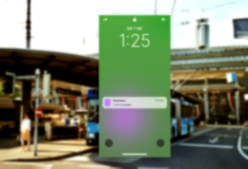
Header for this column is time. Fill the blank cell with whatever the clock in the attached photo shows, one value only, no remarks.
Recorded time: 1:25
